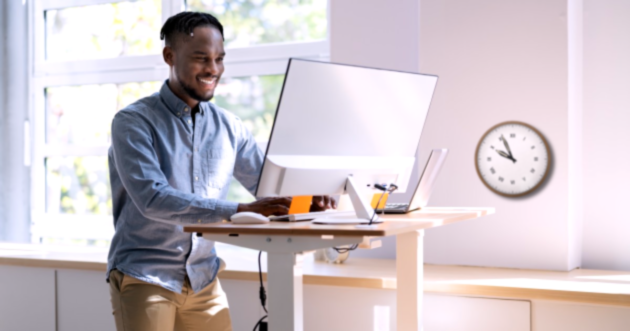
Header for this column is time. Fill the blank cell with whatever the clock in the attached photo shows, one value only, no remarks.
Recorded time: 9:56
